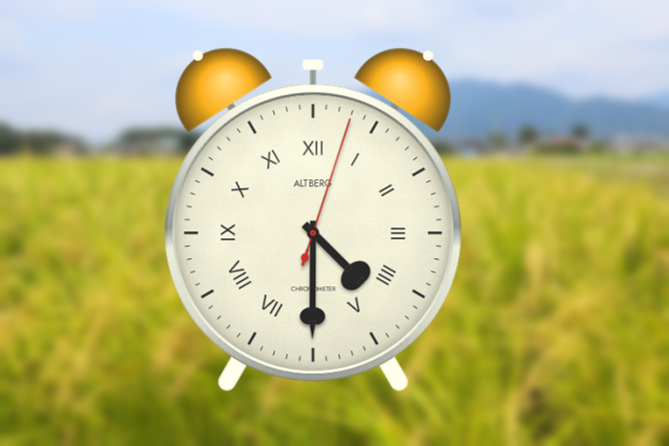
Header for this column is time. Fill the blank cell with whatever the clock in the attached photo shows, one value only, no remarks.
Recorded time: 4:30:03
